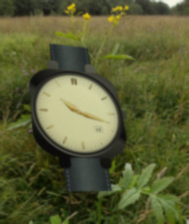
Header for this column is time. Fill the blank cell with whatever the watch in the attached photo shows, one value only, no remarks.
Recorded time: 10:18
